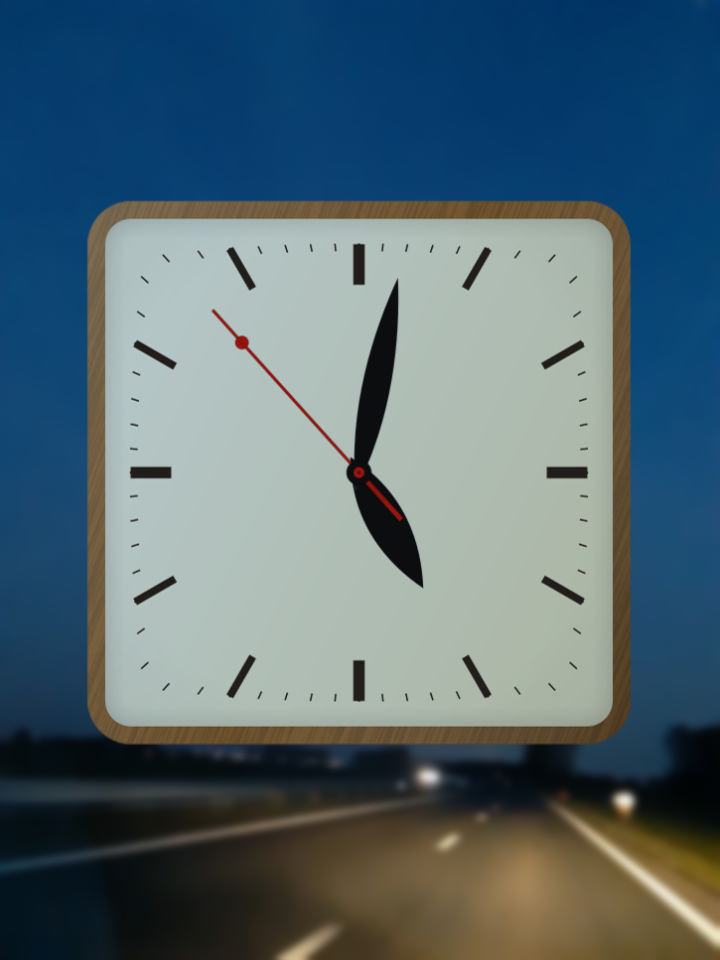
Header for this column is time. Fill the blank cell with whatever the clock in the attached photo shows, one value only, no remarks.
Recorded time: 5:01:53
